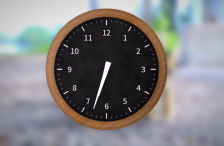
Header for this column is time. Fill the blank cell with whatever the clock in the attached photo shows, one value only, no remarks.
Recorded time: 6:33
